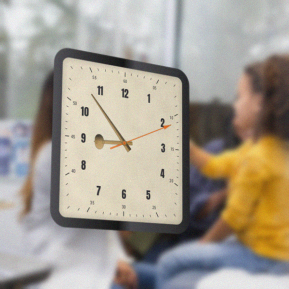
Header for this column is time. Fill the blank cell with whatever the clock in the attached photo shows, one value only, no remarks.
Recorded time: 8:53:11
